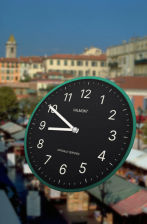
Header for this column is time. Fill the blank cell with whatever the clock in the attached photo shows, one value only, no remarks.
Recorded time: 8:50
